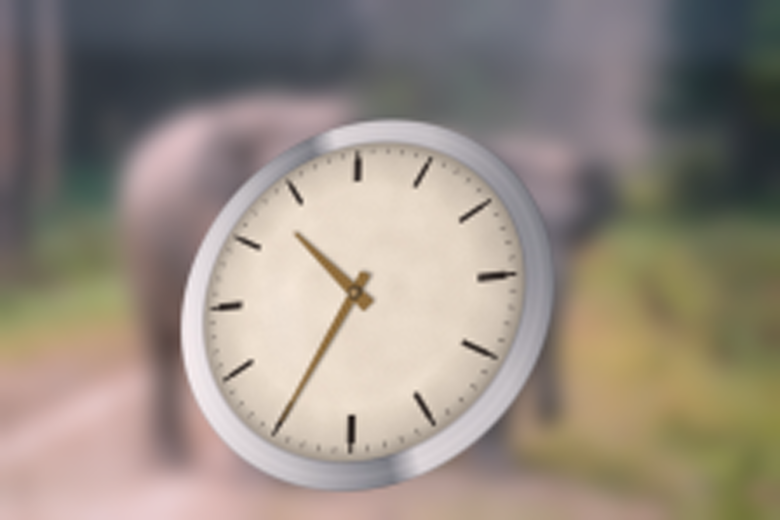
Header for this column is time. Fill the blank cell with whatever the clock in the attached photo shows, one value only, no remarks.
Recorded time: 10:35
